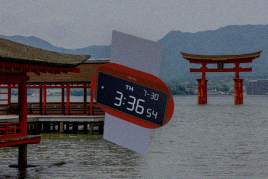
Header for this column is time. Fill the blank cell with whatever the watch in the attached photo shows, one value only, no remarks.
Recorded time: 3:36:54
